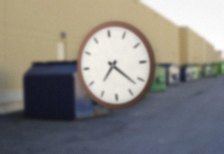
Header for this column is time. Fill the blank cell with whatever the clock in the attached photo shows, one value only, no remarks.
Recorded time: 7:22
